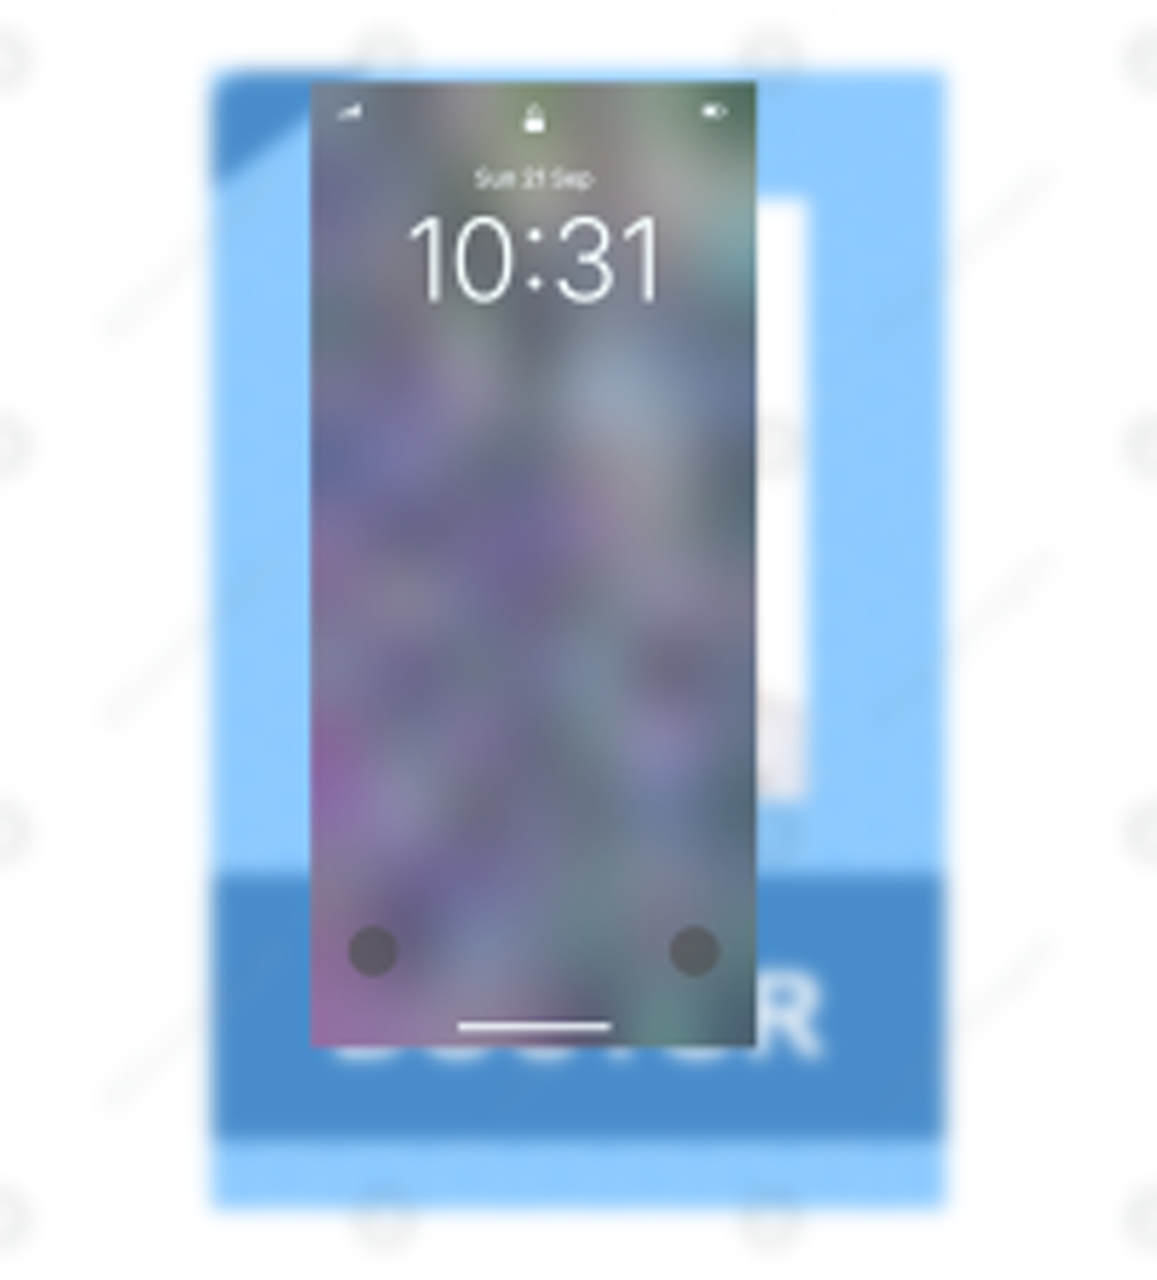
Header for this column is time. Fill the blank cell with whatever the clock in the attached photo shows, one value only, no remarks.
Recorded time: 10:31
